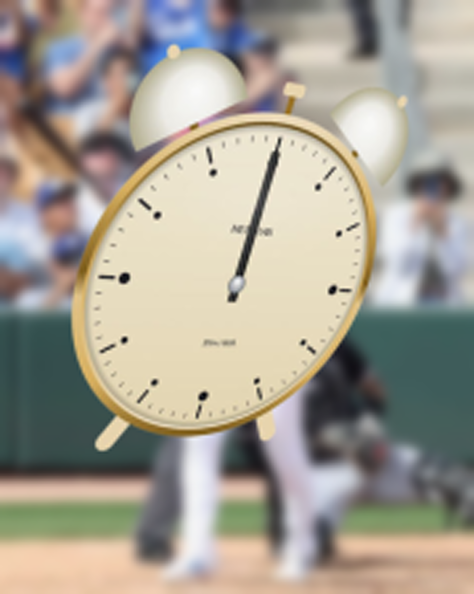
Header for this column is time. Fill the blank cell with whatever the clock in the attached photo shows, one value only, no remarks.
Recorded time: 12:00
